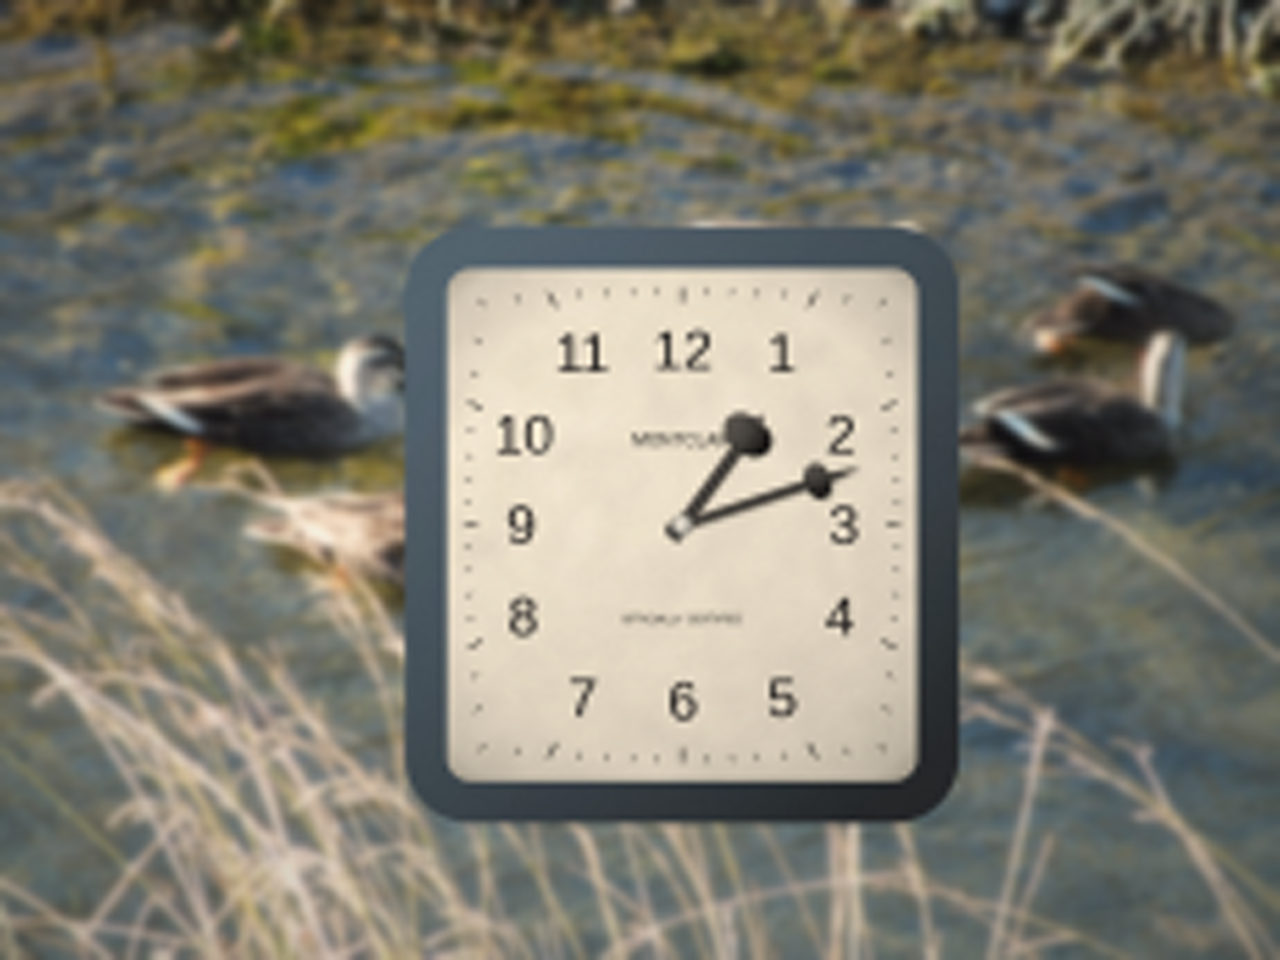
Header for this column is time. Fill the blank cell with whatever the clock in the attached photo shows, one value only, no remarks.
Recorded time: 1:12
